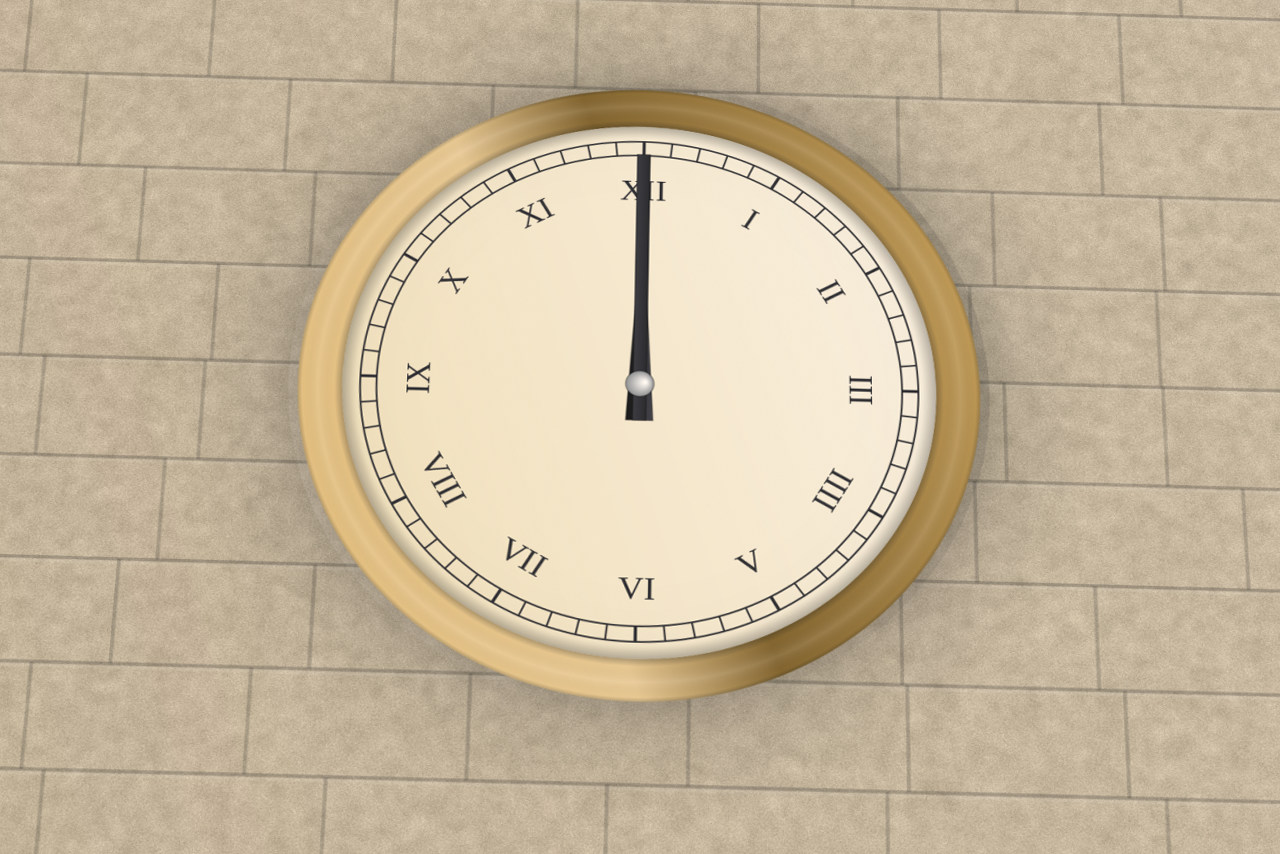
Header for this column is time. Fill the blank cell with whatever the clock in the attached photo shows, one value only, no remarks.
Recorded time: 12:00
